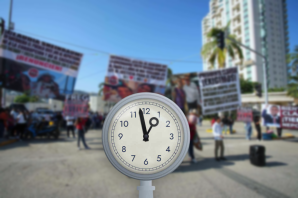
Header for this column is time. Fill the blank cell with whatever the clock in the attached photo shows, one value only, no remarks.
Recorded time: 12:58
